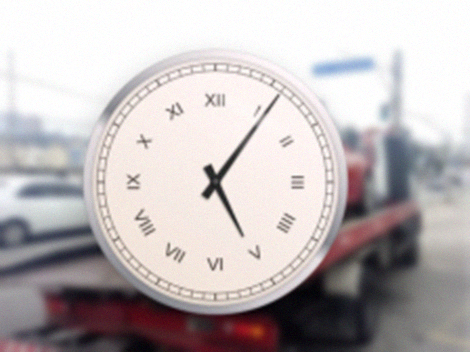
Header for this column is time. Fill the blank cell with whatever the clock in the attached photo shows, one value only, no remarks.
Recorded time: 5:06
